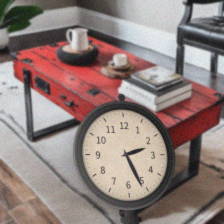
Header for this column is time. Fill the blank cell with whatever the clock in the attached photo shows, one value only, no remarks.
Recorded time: 2:26
